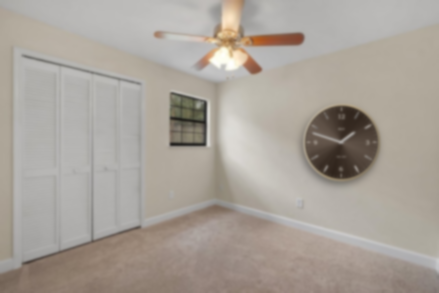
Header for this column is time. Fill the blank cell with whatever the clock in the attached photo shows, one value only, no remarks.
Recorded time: 1:48
